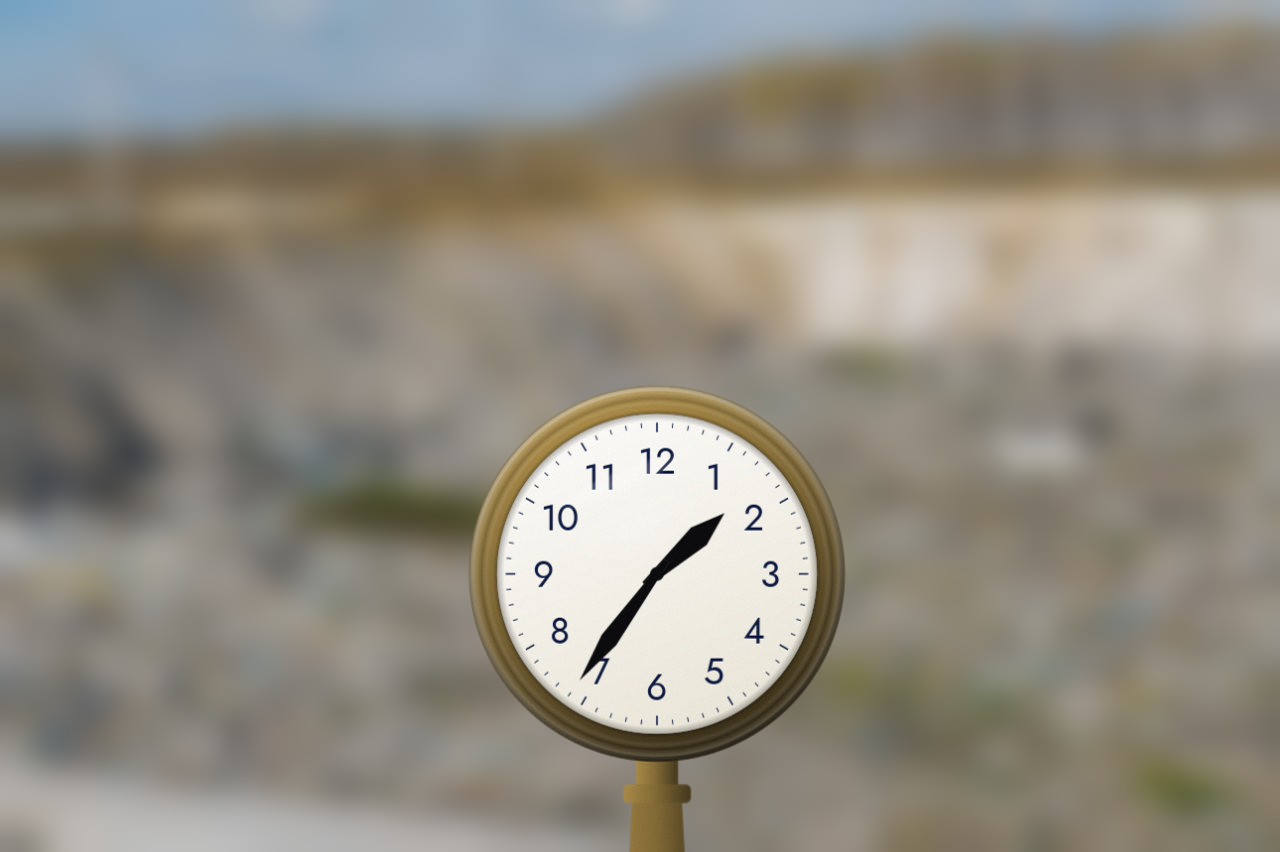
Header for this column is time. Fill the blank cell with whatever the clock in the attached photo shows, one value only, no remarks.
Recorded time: 1:36
